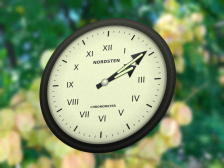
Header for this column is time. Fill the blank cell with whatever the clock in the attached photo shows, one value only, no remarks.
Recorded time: 2:09
